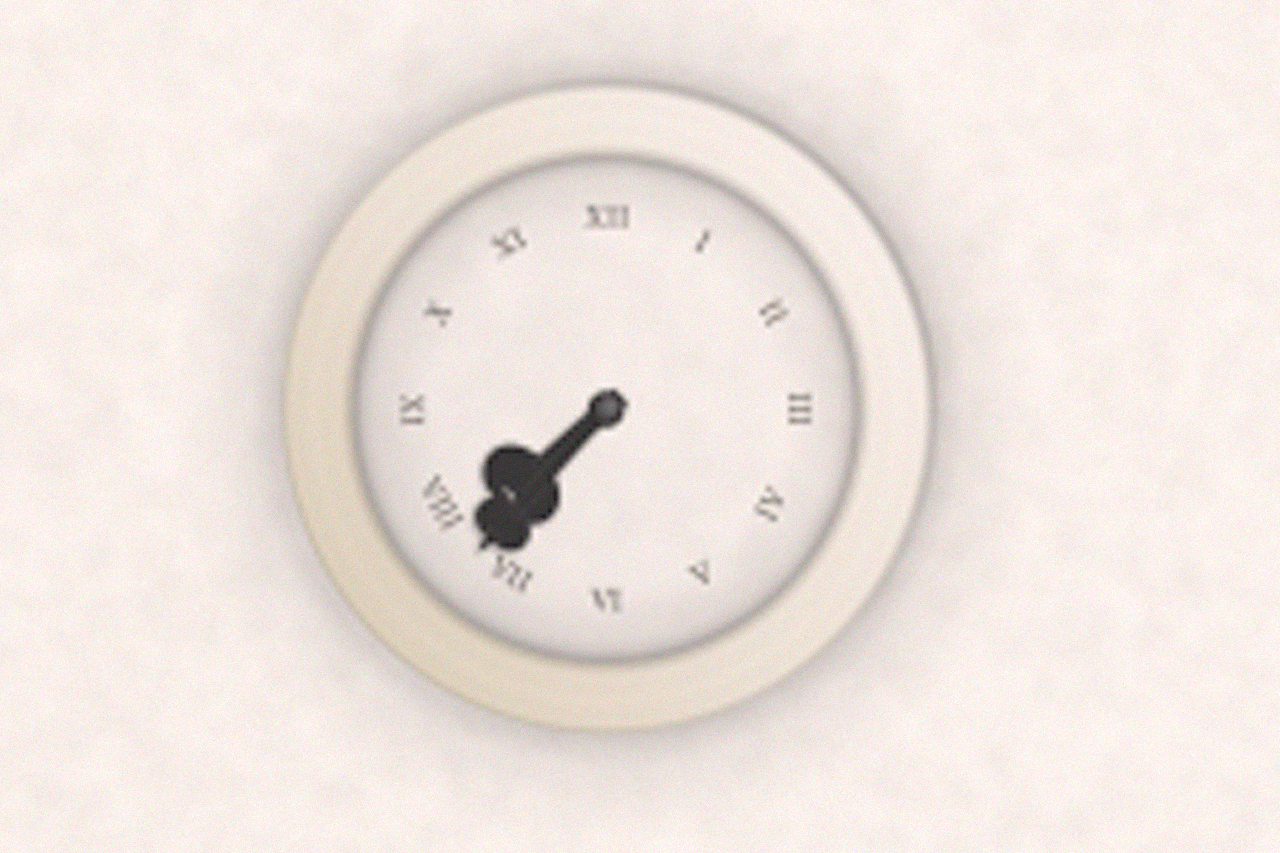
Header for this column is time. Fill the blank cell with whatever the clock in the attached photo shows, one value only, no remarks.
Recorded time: 7:37
